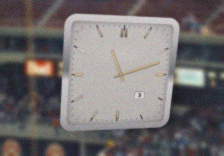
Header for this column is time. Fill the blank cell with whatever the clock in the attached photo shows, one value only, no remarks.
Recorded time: 11:12
